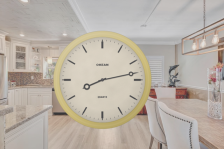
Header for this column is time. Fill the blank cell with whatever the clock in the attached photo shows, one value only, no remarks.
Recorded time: 8:13
